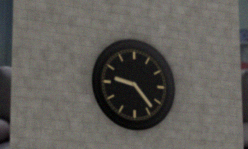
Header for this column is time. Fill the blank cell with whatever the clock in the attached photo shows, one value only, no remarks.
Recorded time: 9:23
